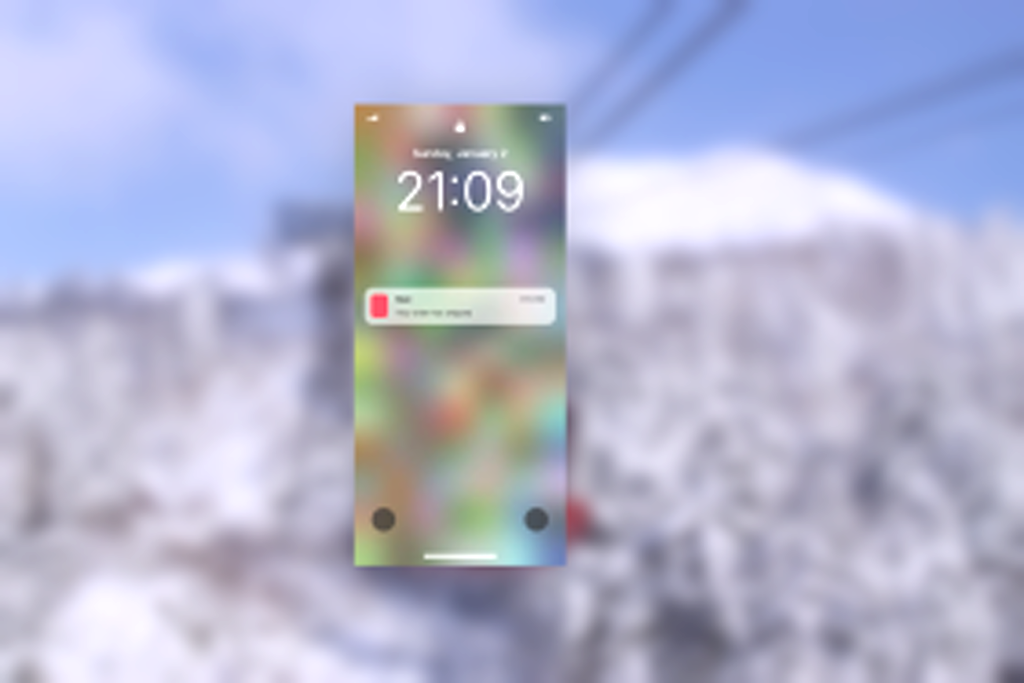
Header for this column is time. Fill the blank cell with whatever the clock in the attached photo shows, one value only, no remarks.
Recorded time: 21:09
